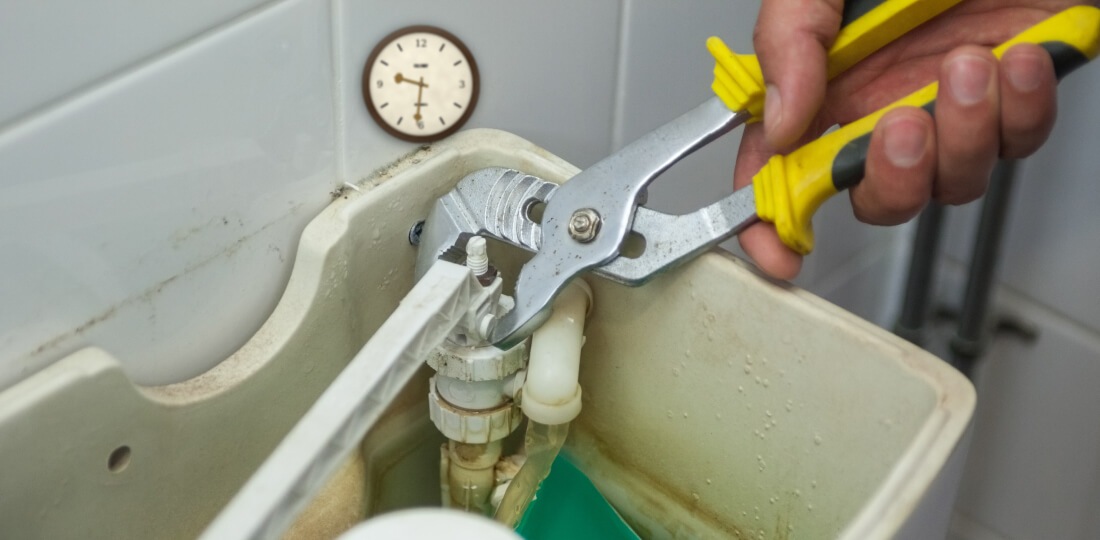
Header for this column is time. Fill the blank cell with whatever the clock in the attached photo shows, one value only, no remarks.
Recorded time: 9:31
